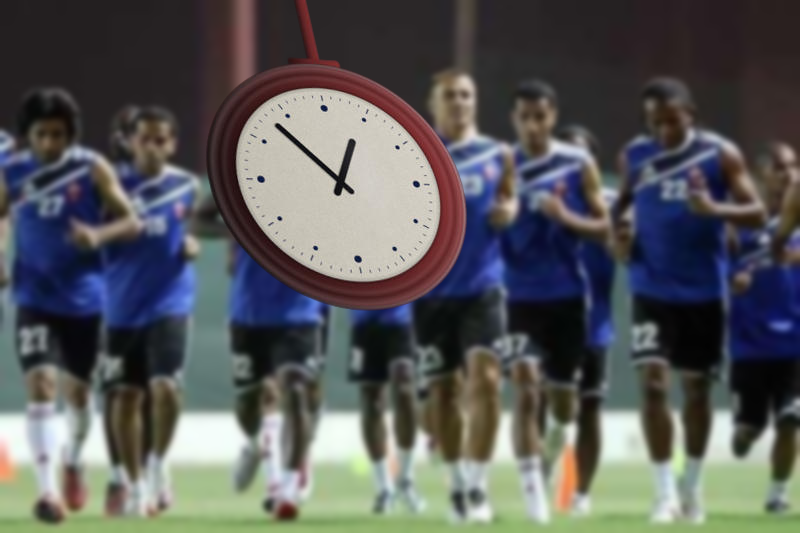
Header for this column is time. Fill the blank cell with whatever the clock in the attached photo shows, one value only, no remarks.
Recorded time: 12:53
